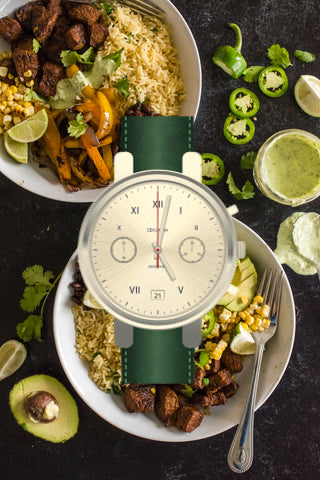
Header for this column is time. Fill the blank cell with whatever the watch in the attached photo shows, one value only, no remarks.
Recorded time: 5:02
